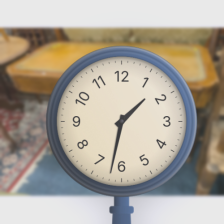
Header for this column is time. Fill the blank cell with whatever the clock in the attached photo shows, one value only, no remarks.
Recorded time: 1:32
